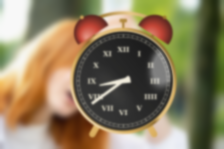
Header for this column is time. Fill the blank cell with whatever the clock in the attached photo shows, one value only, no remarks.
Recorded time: 8:39
